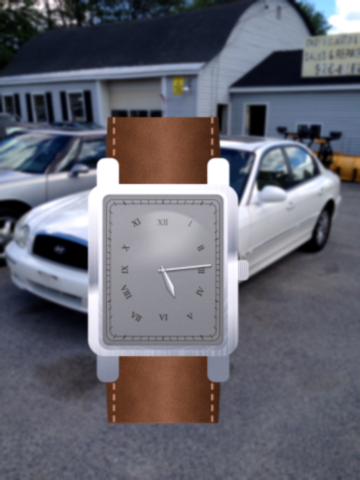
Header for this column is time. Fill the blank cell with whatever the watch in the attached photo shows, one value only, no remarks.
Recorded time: 5:14
